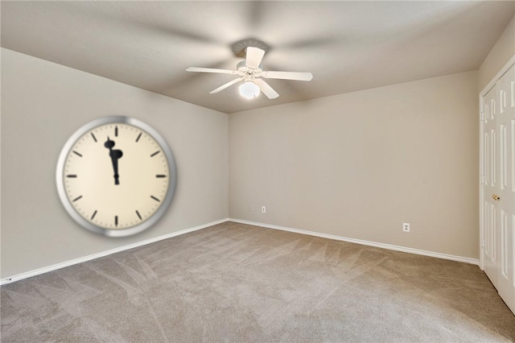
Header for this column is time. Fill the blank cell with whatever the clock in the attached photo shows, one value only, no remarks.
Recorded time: 11:58
